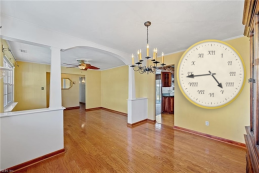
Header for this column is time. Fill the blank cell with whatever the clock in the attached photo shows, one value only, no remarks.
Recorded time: 4:44
